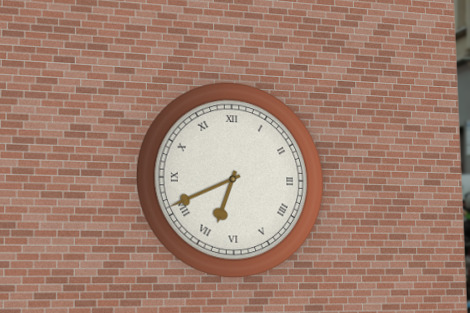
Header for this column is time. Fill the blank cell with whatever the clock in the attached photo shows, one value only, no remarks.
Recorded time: 6:41
